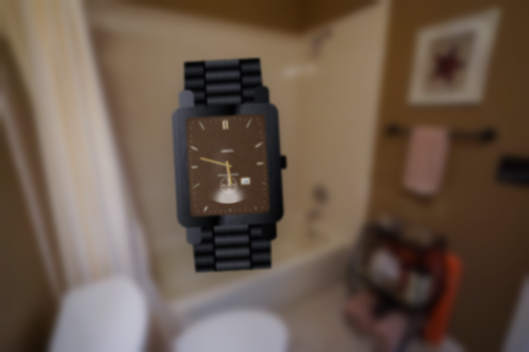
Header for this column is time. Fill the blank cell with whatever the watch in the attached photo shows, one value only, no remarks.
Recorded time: 5:48
